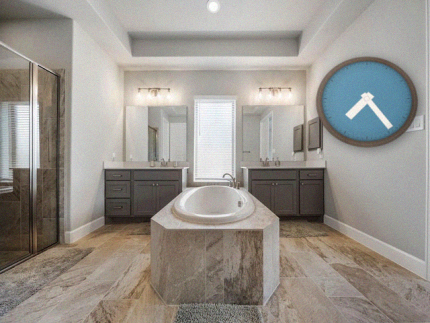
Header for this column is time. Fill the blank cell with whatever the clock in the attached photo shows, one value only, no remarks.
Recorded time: 7:24
